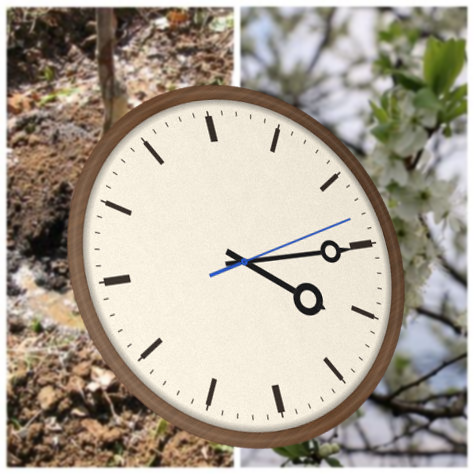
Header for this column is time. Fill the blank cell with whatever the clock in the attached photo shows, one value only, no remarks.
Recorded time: 4:15:13
